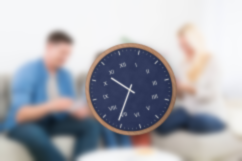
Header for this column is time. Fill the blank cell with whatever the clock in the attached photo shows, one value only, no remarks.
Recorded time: 10:36
